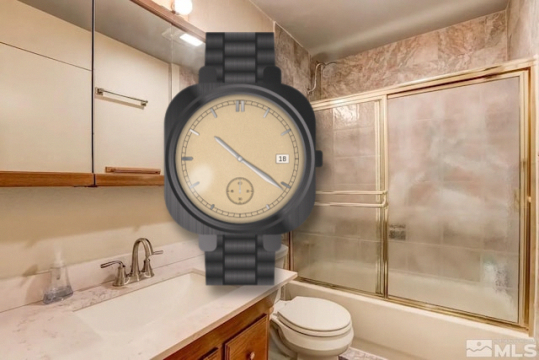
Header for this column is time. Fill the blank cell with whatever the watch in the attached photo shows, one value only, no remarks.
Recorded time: 10:21
